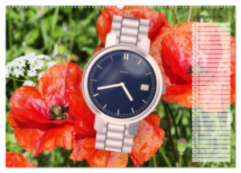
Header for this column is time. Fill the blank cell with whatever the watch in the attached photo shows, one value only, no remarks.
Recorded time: 4:42
